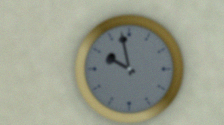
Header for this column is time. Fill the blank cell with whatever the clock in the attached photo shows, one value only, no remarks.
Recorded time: 9:58
